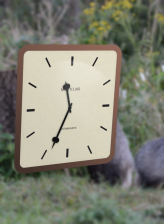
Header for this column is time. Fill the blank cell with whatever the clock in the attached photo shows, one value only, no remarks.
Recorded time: 11:34
